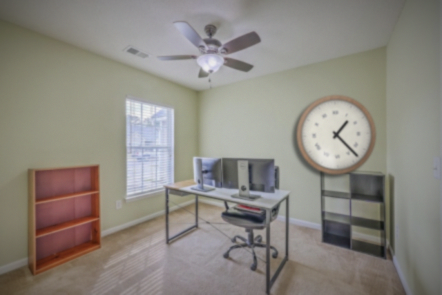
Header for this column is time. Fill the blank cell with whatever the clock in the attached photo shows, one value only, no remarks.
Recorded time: 1:23
